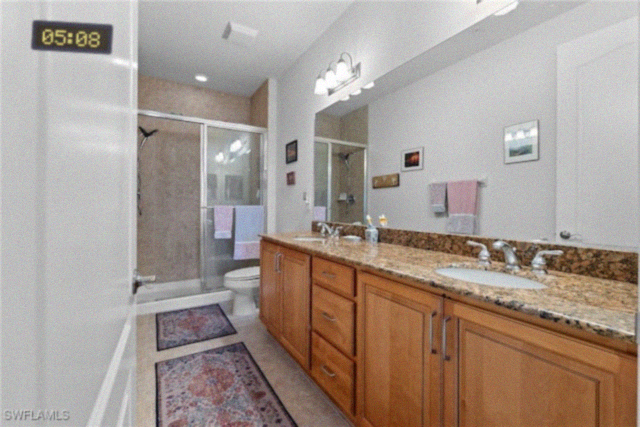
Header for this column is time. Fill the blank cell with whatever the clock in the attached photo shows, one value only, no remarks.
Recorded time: 5:08
